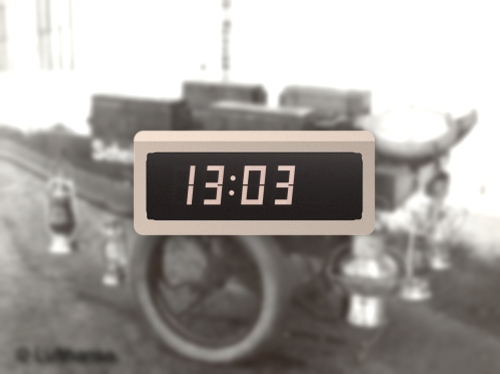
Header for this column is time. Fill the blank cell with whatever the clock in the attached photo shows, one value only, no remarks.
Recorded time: 13:03
